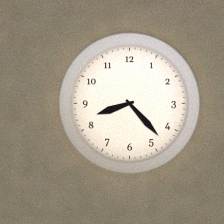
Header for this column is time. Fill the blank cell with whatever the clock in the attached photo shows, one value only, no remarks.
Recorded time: 8:23
